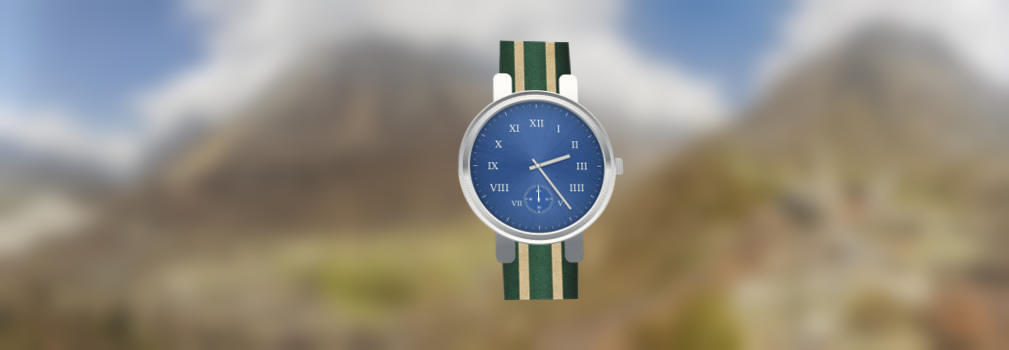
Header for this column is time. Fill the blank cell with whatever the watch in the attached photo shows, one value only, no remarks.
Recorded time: 2:24
